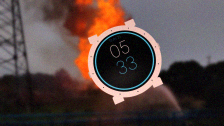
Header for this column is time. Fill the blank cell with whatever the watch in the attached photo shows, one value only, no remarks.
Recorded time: 5:33
